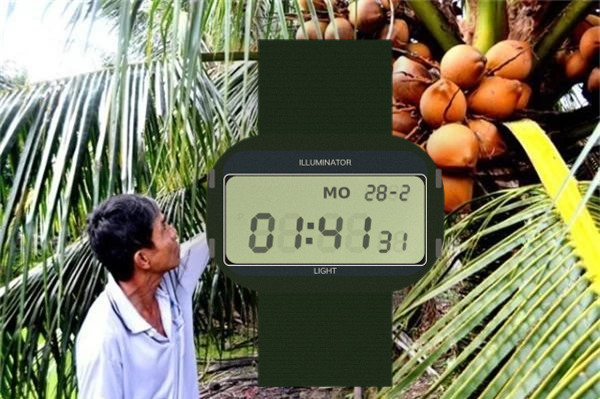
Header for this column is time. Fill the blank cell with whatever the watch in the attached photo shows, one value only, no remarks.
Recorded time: 1:41:31
